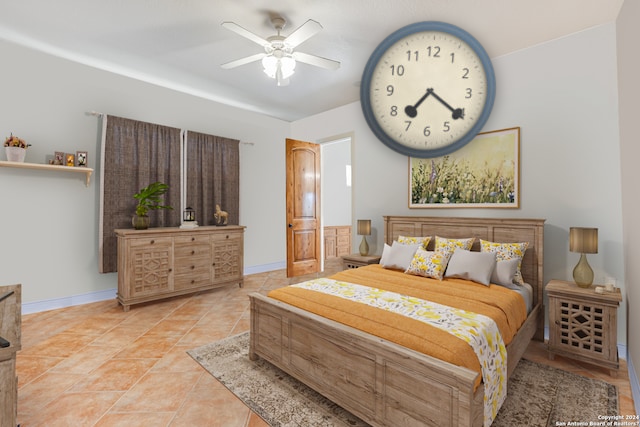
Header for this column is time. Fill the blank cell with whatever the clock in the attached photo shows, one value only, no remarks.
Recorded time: 7:21
